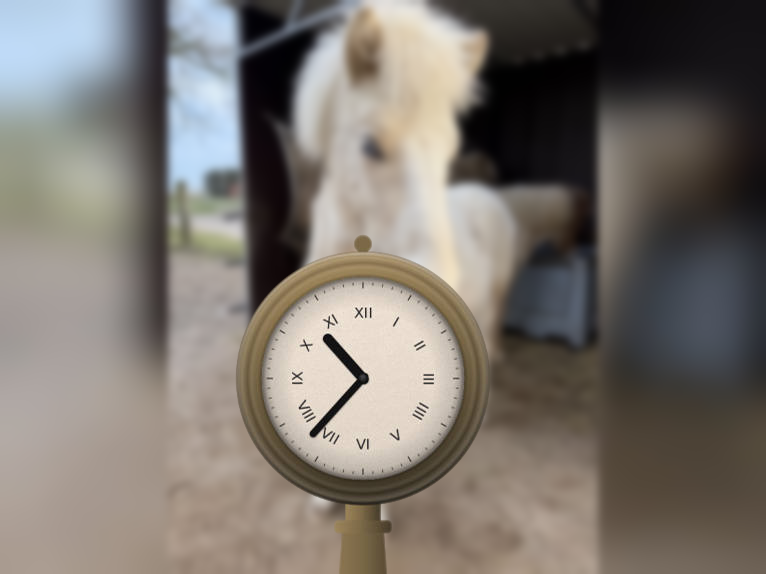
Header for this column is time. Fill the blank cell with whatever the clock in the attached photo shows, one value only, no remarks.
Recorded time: 10:37
